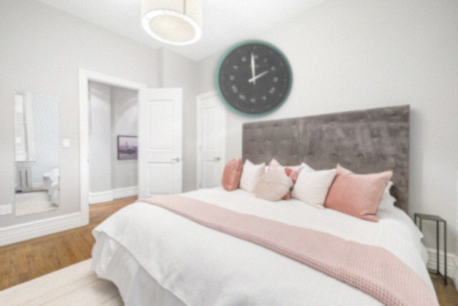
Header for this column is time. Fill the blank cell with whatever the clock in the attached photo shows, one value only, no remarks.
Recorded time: 1:59
